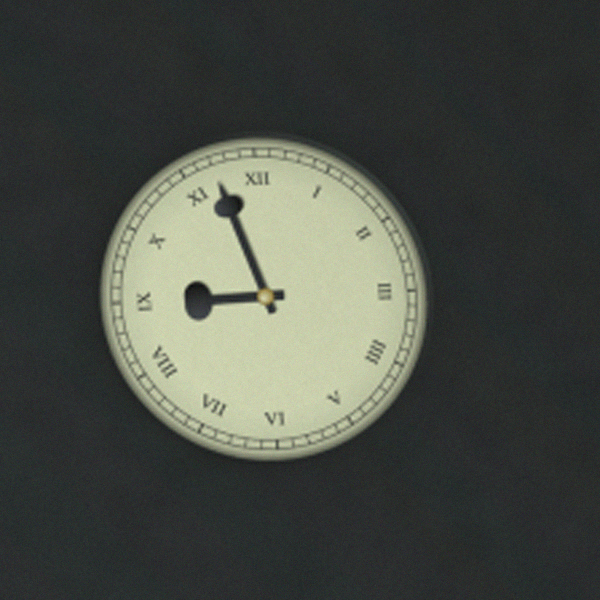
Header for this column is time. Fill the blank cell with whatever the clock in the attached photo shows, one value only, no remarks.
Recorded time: 8:57
